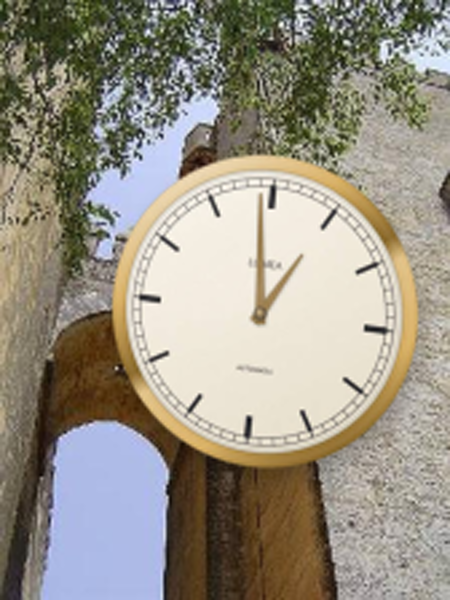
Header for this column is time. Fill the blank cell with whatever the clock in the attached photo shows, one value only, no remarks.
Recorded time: 12:59
